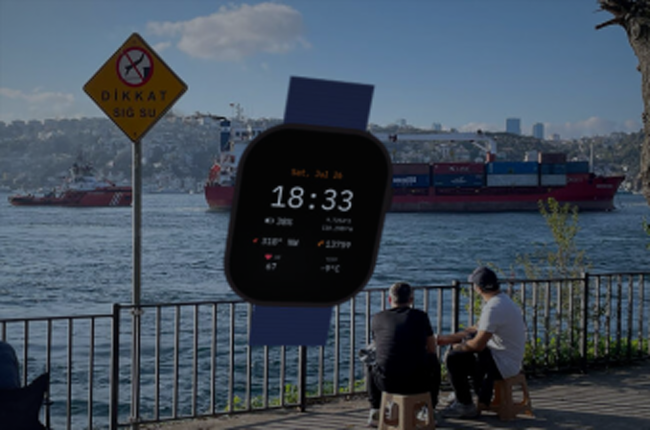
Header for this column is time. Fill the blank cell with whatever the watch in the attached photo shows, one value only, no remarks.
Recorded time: 18:33
